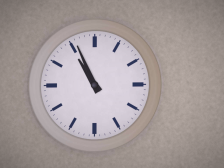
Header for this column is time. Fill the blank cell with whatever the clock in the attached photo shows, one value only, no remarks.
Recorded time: 10:56
